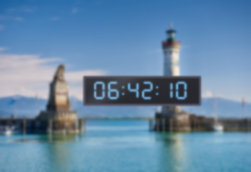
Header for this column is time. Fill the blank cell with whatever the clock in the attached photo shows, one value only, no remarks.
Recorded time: 6:42:10
